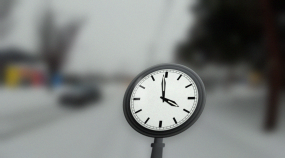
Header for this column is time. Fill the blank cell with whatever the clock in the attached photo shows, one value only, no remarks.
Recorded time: 3:59
